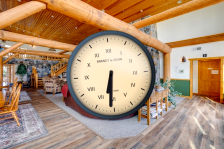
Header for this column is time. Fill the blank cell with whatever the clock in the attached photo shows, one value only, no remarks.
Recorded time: 6:31
